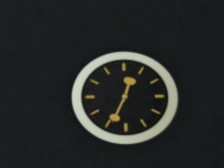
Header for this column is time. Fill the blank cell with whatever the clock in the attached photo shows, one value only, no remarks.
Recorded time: 12:34
